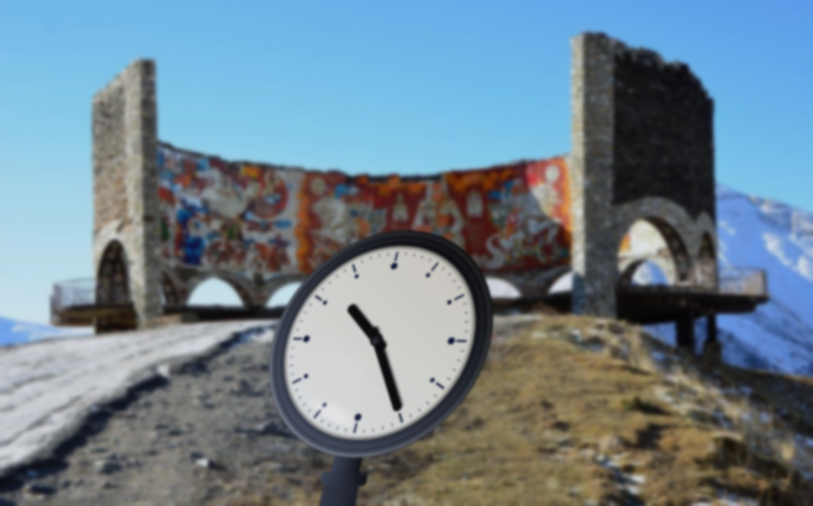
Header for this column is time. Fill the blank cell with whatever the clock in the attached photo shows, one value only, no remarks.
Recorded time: 10:25
